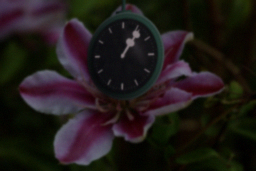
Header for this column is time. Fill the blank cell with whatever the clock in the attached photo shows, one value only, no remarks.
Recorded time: 1:06
